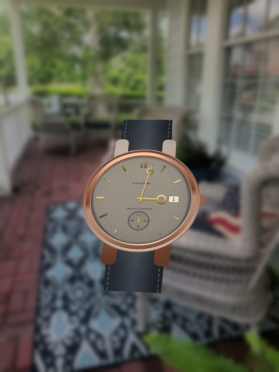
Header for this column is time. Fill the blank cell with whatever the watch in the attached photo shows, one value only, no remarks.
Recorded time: 3:02
